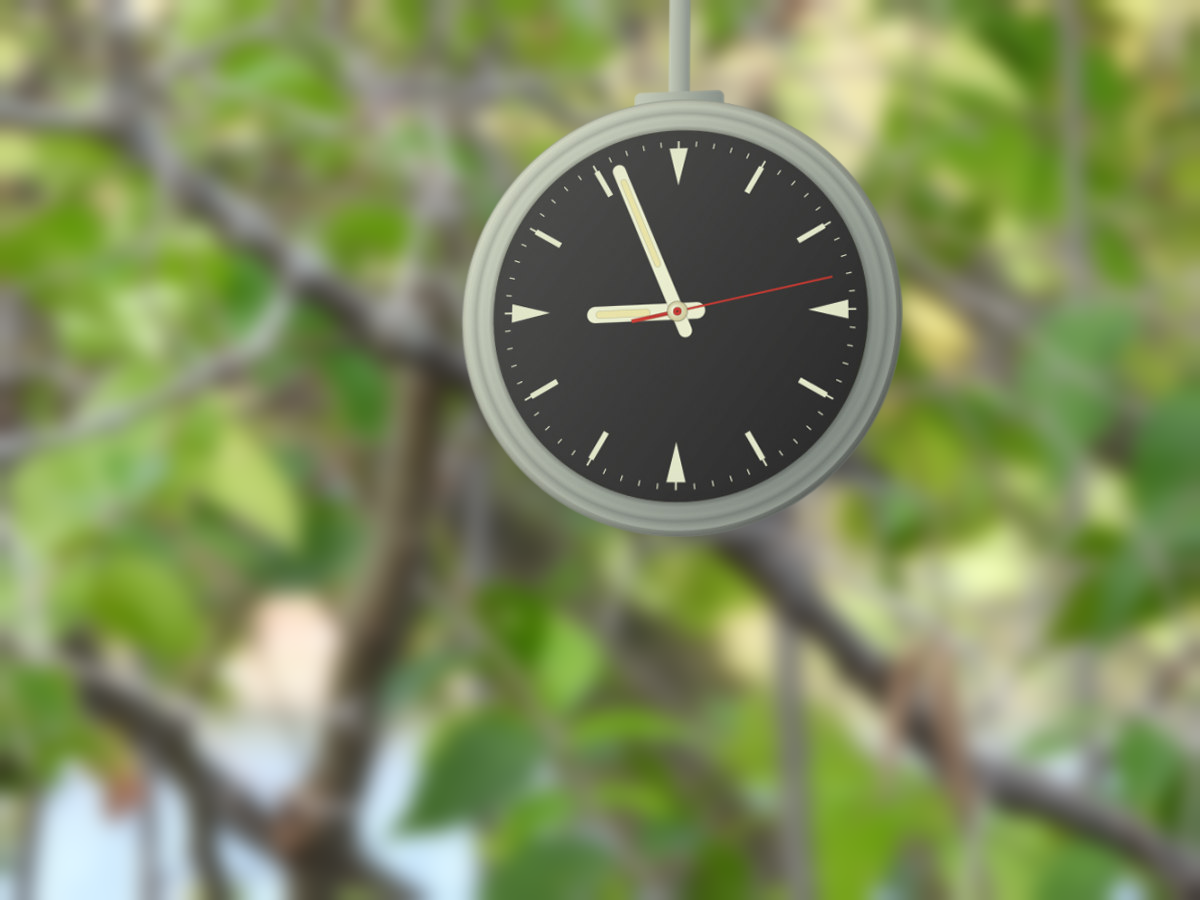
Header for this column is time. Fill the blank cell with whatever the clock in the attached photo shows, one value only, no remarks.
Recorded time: 8:56:13
